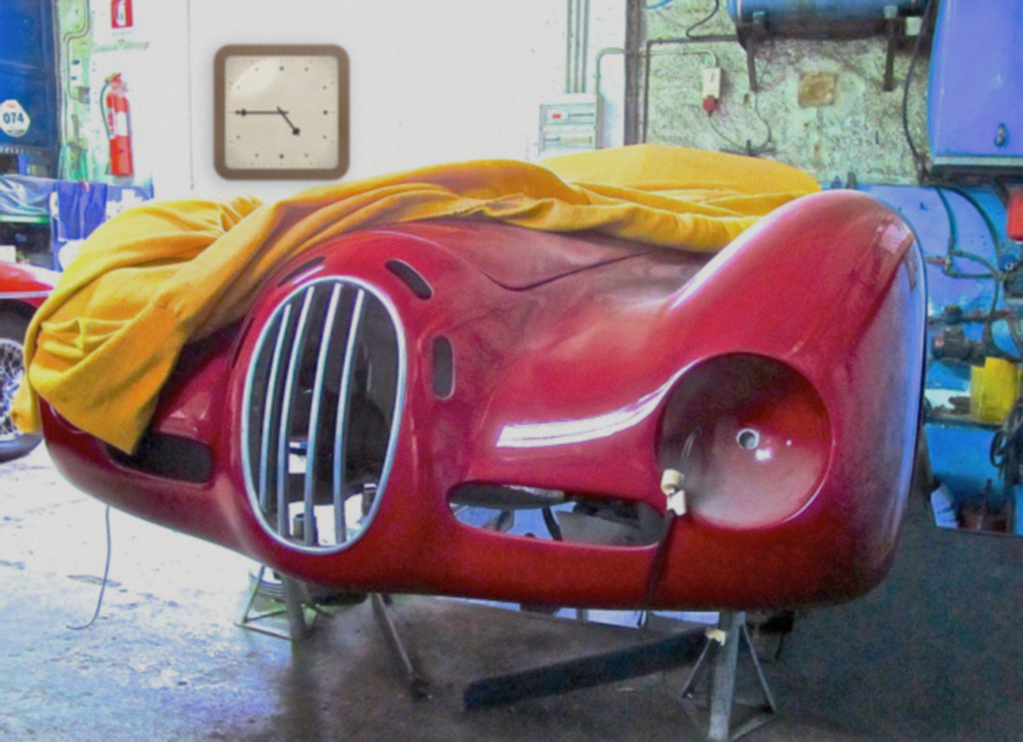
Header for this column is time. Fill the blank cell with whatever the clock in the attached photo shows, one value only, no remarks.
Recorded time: 4:45
